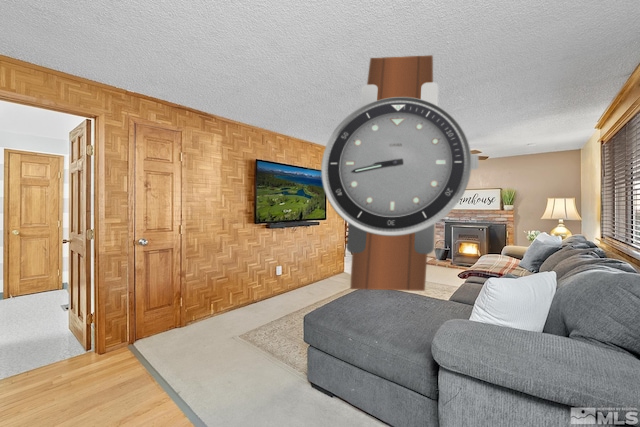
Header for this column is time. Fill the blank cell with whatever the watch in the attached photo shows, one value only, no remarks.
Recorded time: 8:43
